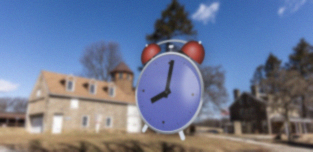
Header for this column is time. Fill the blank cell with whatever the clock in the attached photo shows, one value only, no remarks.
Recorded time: 8:01
